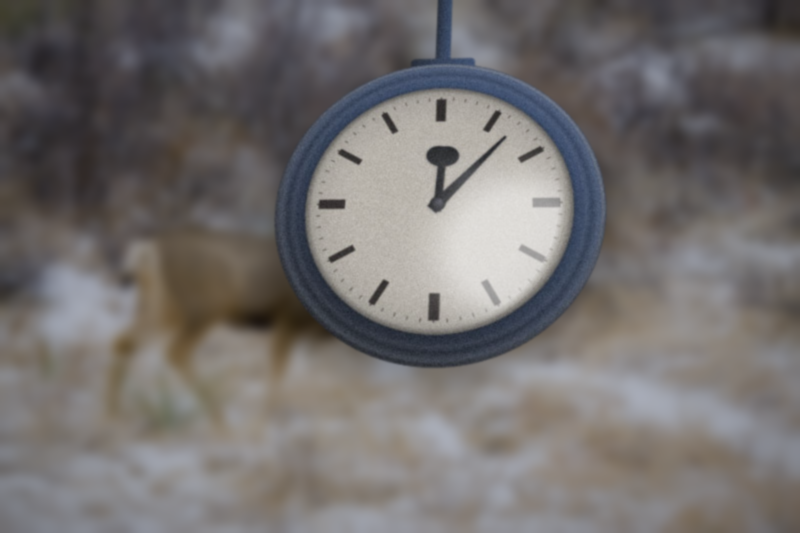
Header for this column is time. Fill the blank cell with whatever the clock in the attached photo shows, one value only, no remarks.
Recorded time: 12:07
